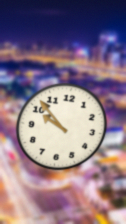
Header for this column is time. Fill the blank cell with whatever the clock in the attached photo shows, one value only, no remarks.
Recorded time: 9:52
